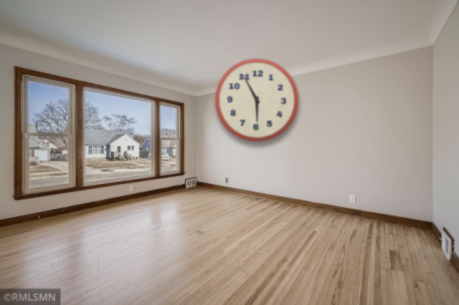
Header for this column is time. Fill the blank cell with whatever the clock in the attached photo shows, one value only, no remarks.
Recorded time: 5:55
